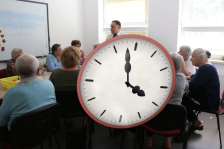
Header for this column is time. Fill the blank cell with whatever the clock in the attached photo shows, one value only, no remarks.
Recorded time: 3:58
